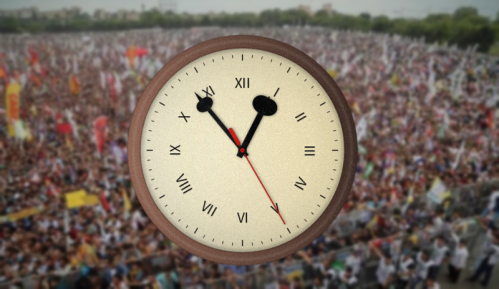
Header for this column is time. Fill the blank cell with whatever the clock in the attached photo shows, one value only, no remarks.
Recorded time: 12:53:25
